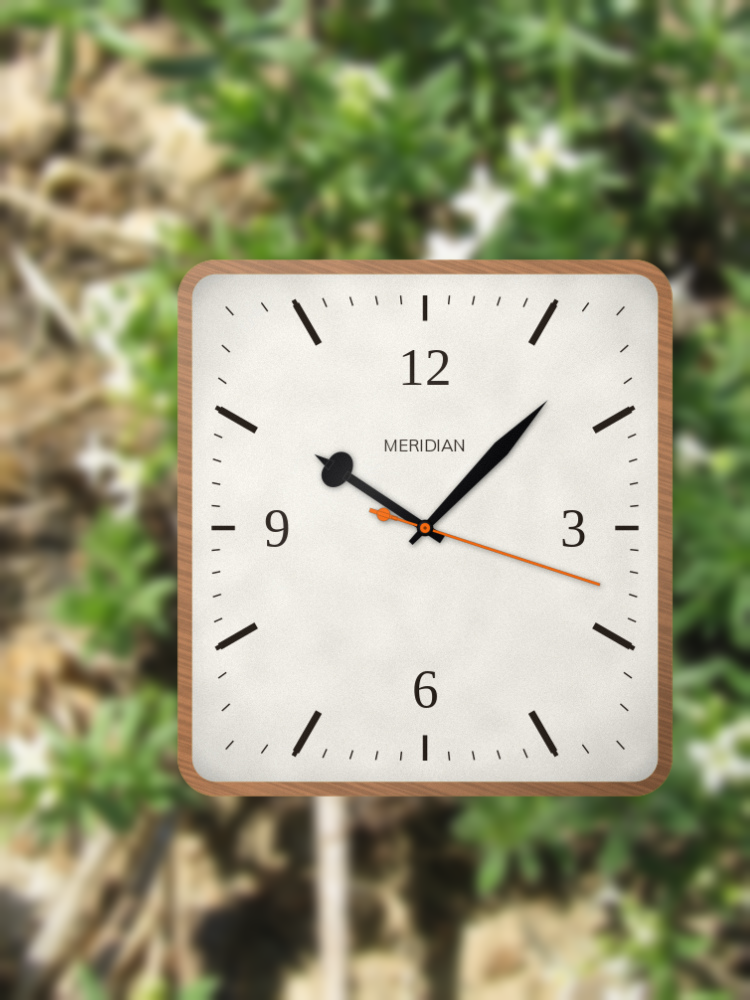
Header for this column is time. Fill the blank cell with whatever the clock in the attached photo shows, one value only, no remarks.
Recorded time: 10:07:18
